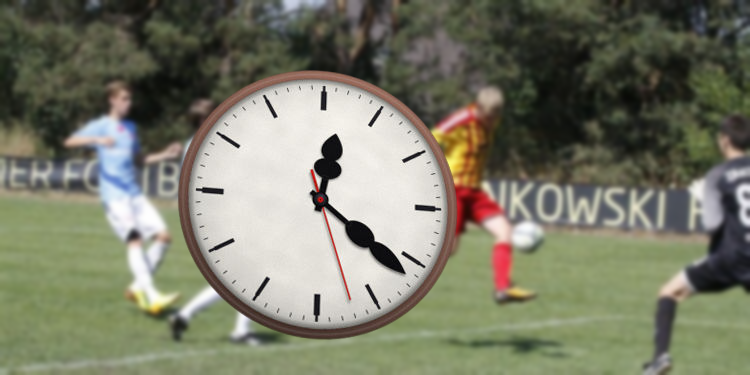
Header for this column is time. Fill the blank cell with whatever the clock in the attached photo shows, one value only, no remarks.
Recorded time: 12:21:27
